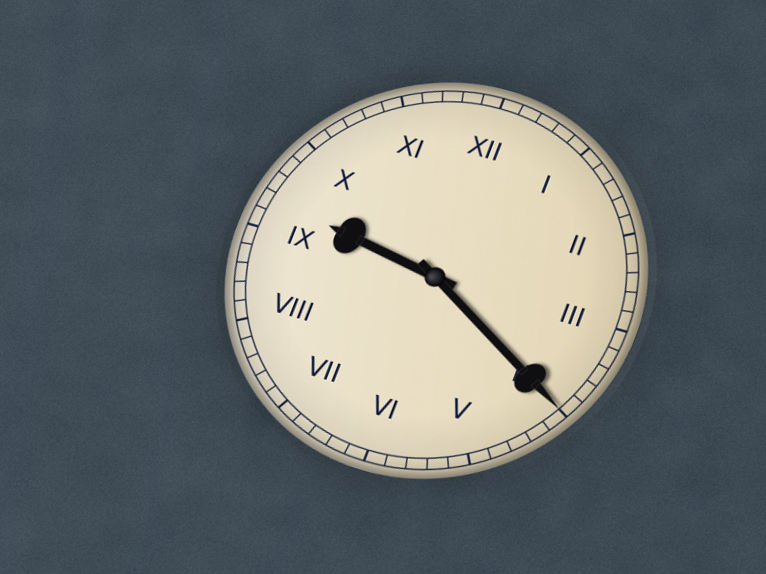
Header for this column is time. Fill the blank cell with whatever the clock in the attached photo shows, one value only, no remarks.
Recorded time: 9:20
